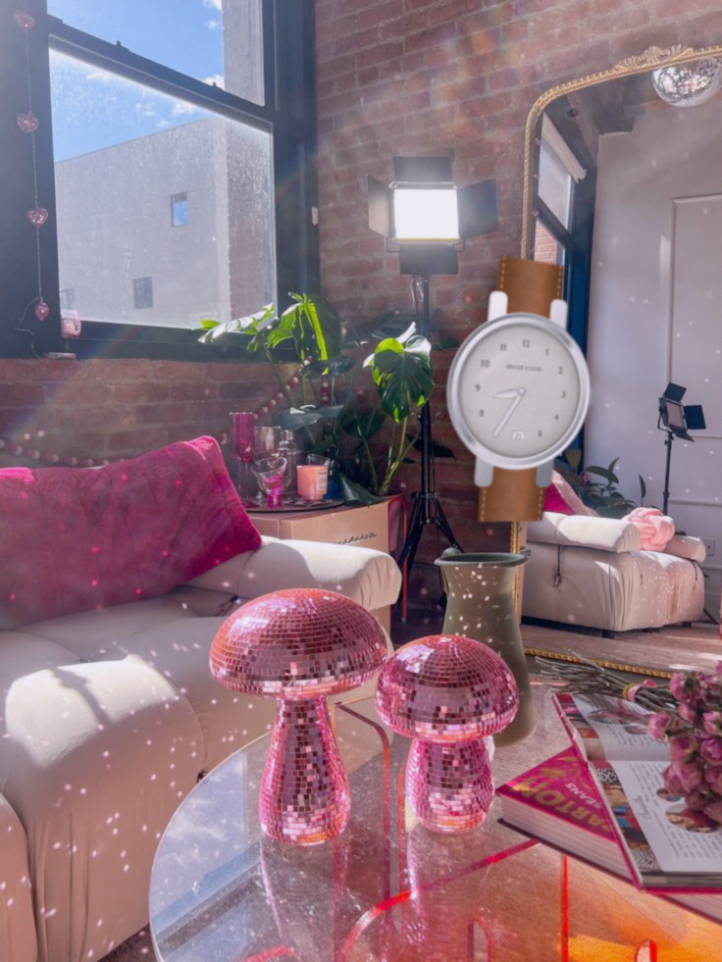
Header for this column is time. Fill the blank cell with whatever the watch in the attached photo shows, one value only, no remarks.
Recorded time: 8:35
